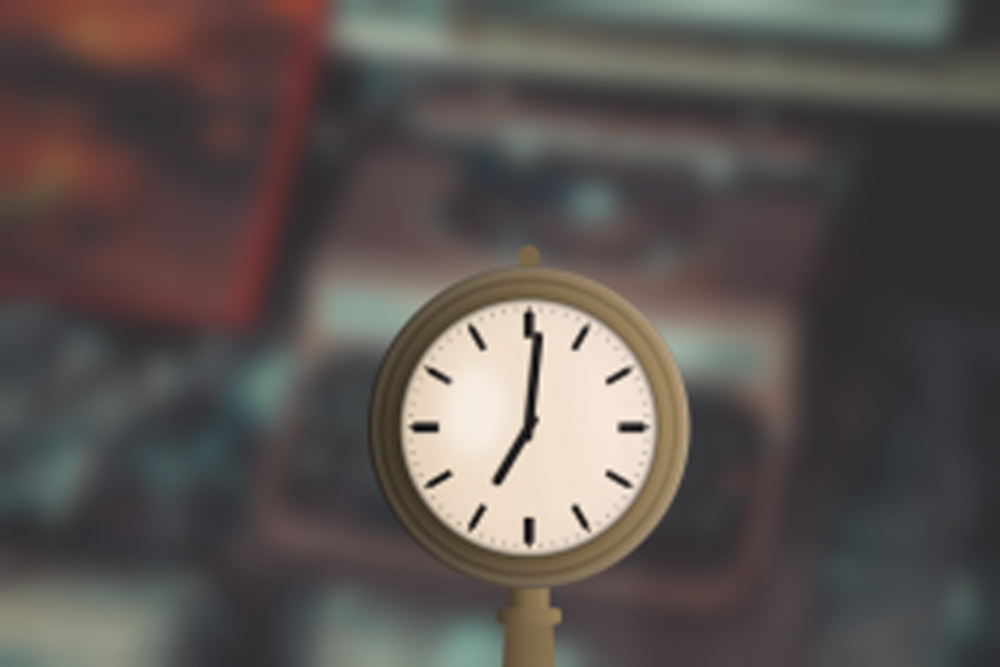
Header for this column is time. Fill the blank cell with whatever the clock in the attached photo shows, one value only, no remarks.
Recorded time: 7:01
